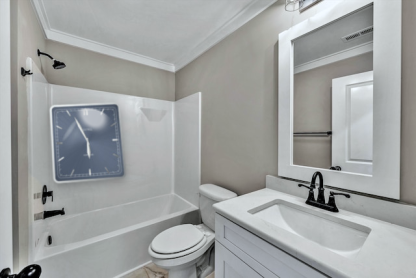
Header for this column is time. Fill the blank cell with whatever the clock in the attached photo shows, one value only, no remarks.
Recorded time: 5:56
